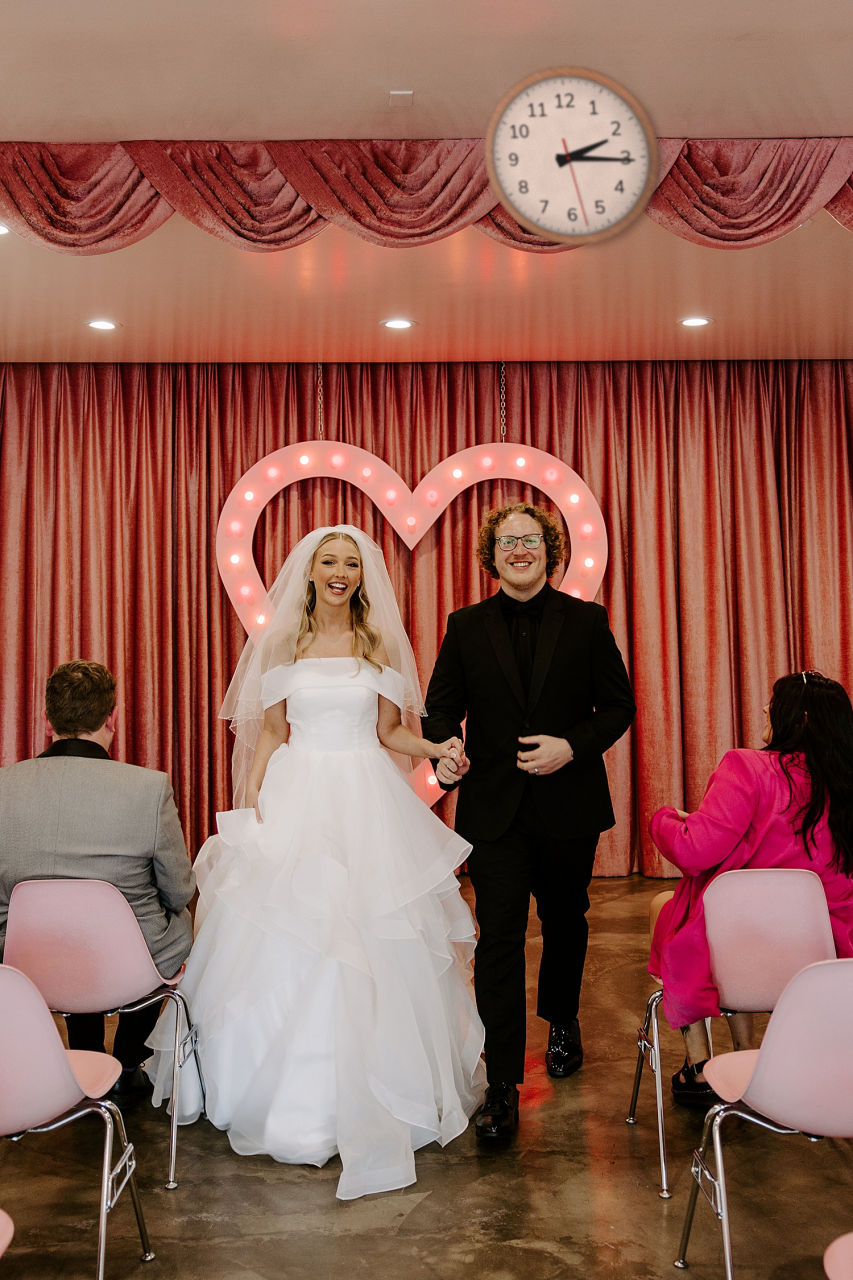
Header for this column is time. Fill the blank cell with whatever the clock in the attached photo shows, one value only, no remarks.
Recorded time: 2:15:28
